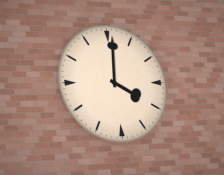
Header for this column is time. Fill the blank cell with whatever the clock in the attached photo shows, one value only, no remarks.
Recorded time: 4:01
